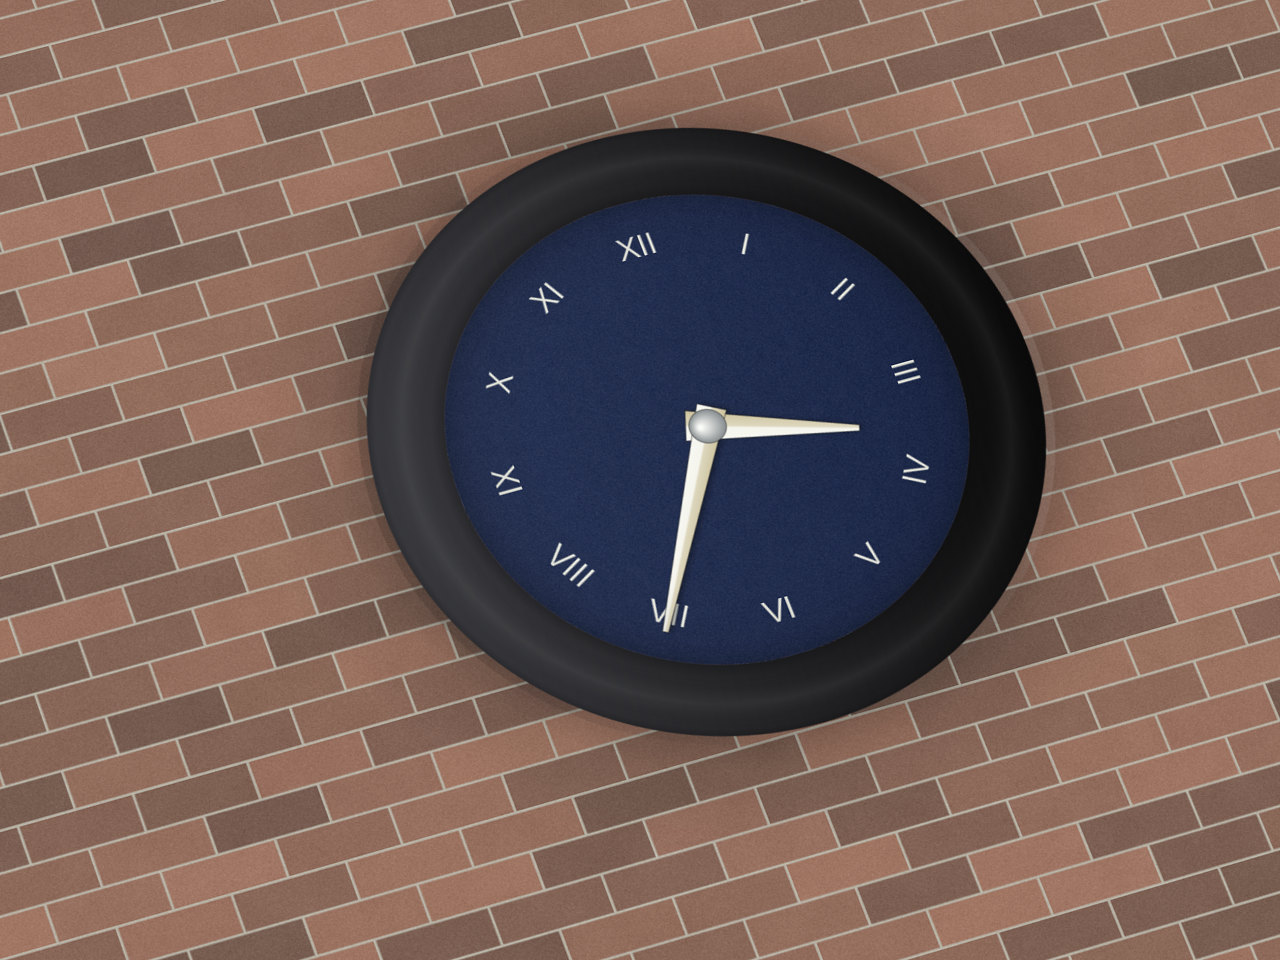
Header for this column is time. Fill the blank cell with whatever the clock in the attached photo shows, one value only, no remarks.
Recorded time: 3:35
